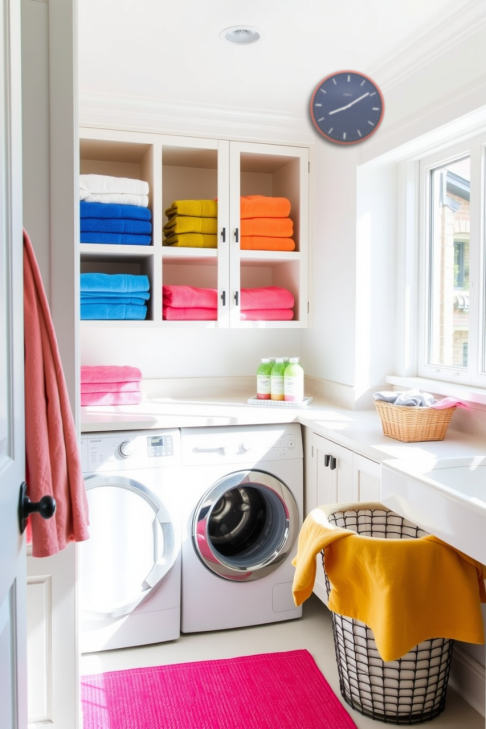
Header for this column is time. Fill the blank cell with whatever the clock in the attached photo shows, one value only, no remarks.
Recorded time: 8:09
